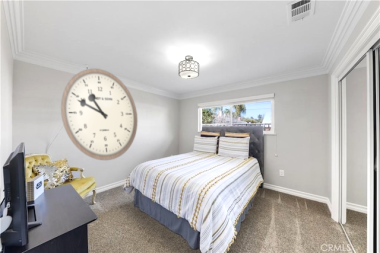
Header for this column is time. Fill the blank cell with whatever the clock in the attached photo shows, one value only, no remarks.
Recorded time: 10:49
